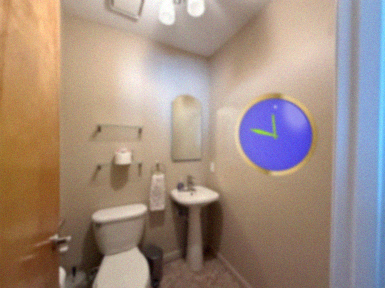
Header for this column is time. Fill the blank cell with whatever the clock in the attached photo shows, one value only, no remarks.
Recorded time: 11:47
